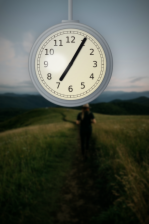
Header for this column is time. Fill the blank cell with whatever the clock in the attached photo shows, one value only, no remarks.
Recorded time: 7:05
